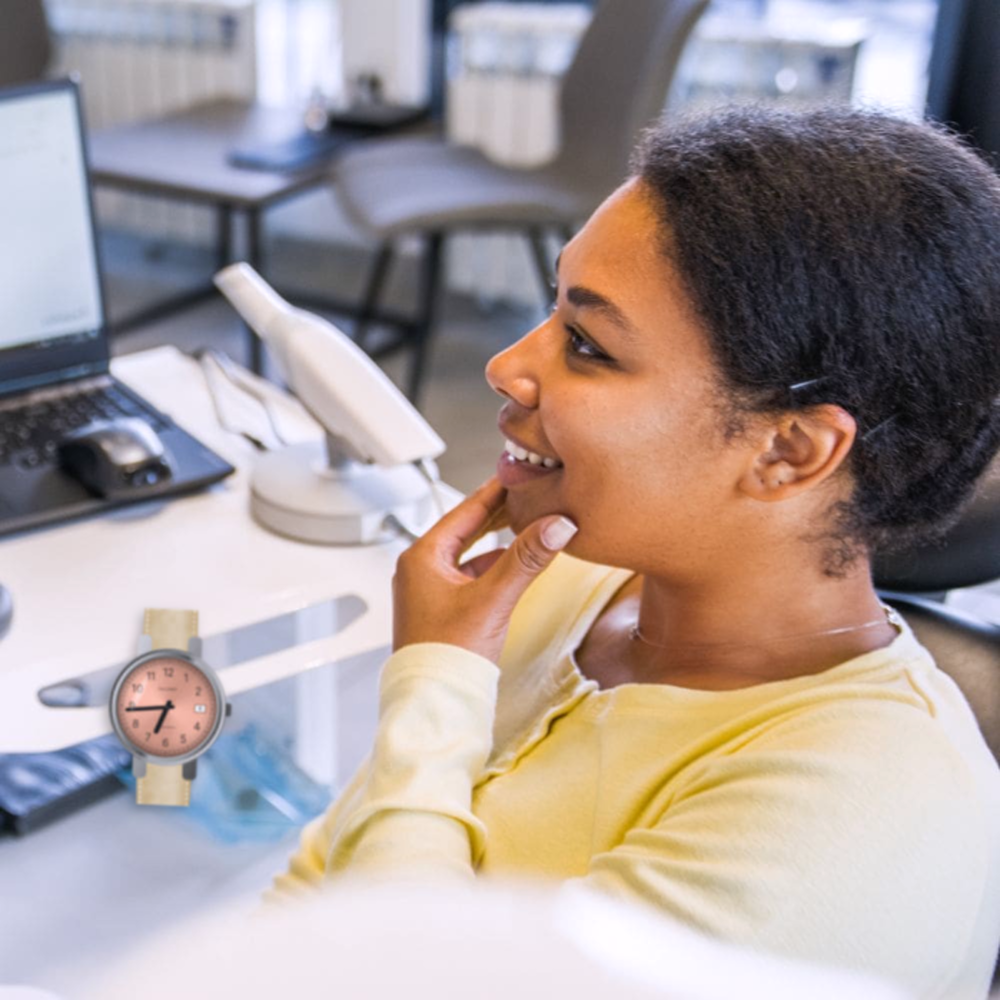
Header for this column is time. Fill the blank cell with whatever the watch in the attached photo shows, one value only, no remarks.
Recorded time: 6:44
